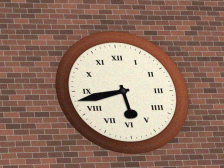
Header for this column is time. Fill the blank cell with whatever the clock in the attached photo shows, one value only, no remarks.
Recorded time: 5:43
